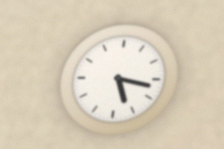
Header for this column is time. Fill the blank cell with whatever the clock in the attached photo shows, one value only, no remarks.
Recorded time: 5:17
